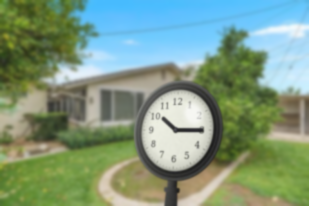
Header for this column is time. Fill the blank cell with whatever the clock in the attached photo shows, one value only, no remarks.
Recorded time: 10:15
